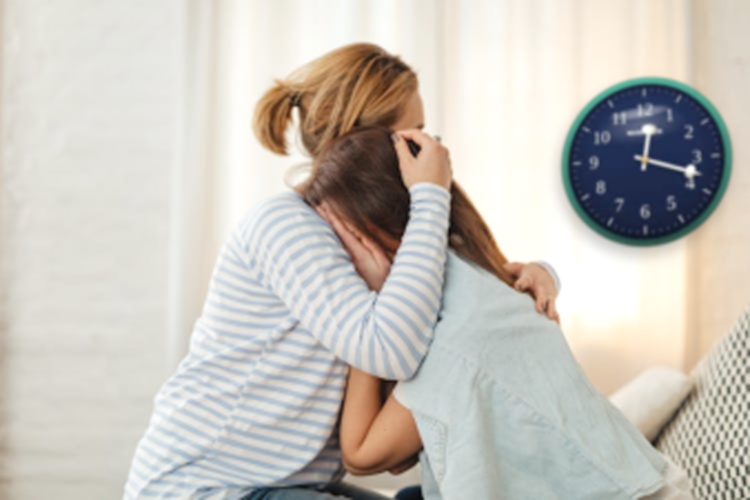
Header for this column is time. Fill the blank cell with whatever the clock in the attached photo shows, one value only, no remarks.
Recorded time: 12:18
